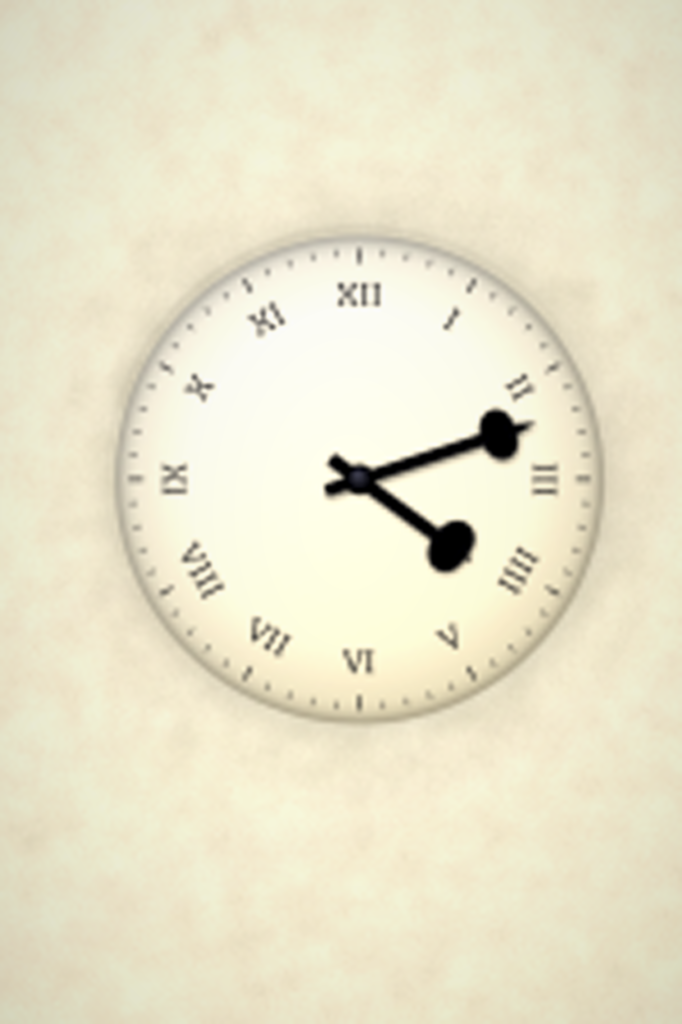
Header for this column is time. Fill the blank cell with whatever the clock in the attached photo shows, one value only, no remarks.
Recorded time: 4:12
